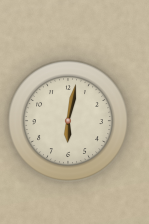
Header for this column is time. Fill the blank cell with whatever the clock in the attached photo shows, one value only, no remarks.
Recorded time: 6:02
